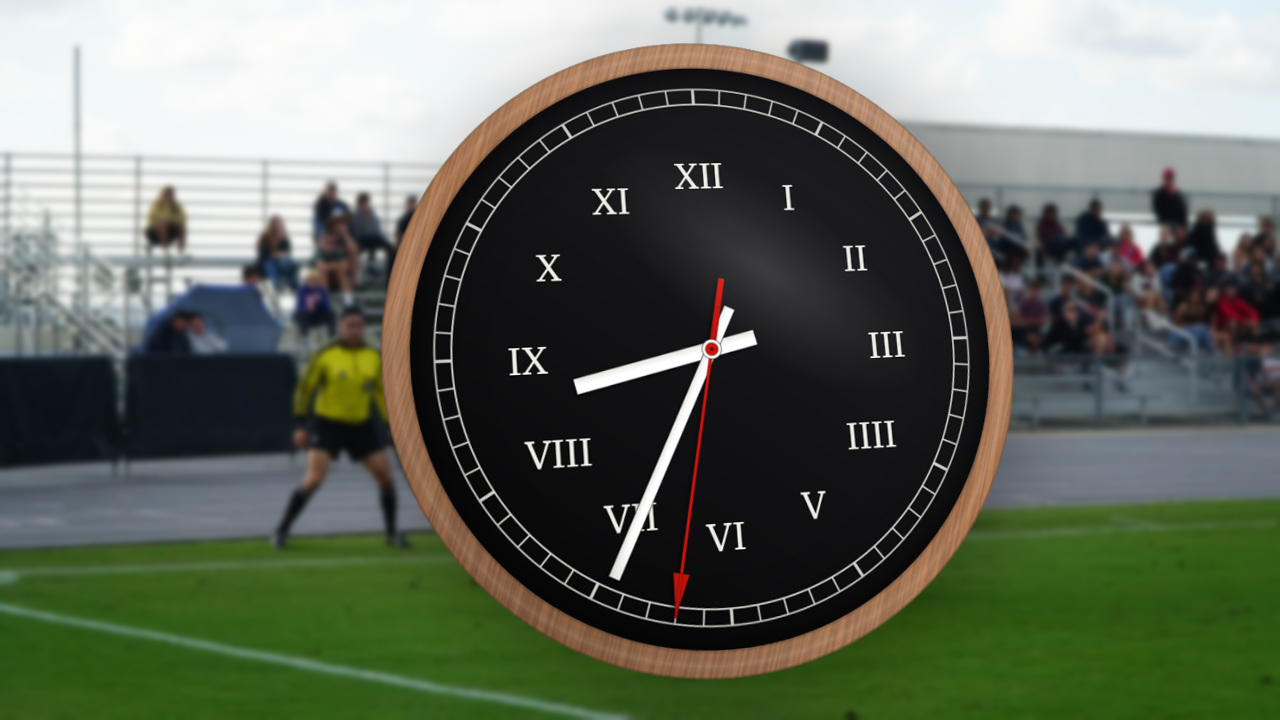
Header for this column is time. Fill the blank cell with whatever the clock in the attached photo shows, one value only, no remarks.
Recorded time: 8:34:32
